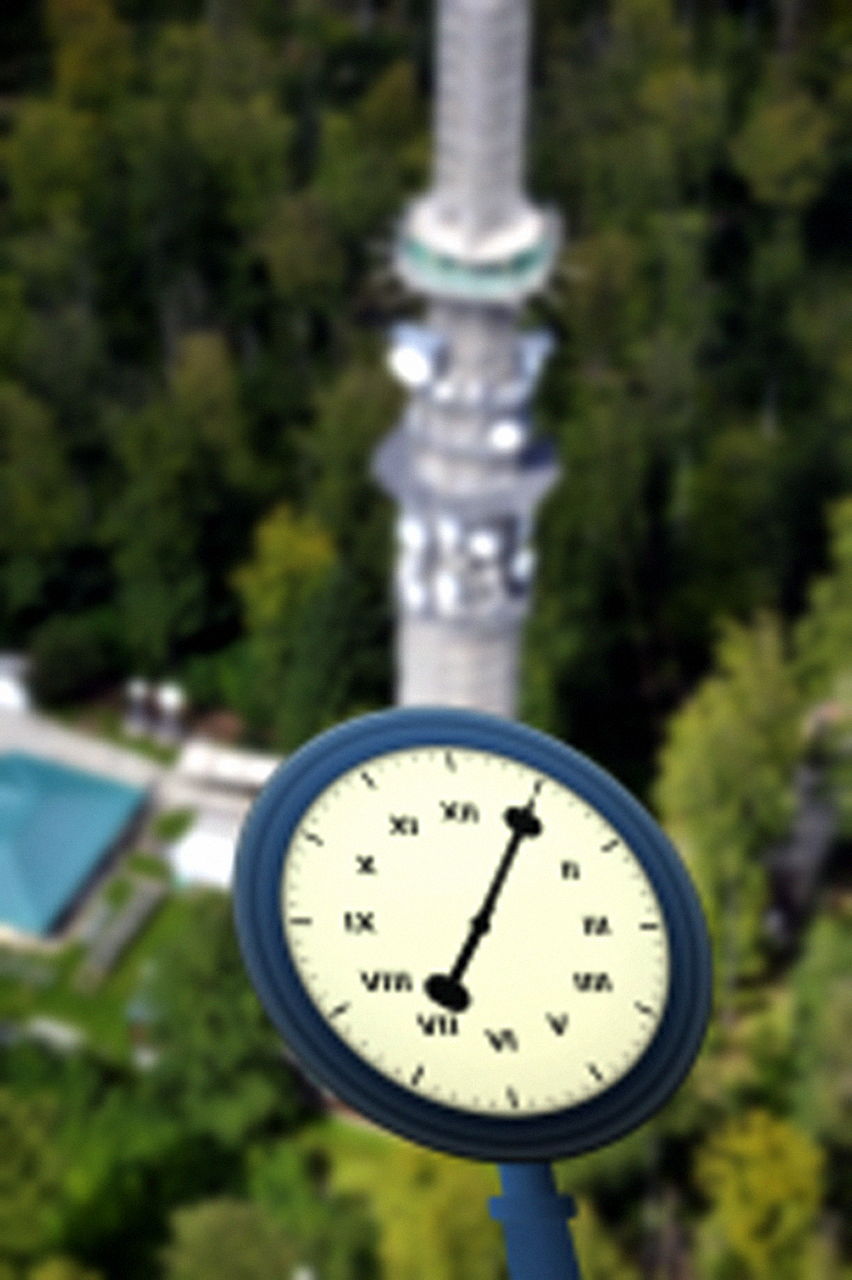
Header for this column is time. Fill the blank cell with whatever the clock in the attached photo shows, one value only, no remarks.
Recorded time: 7:05
